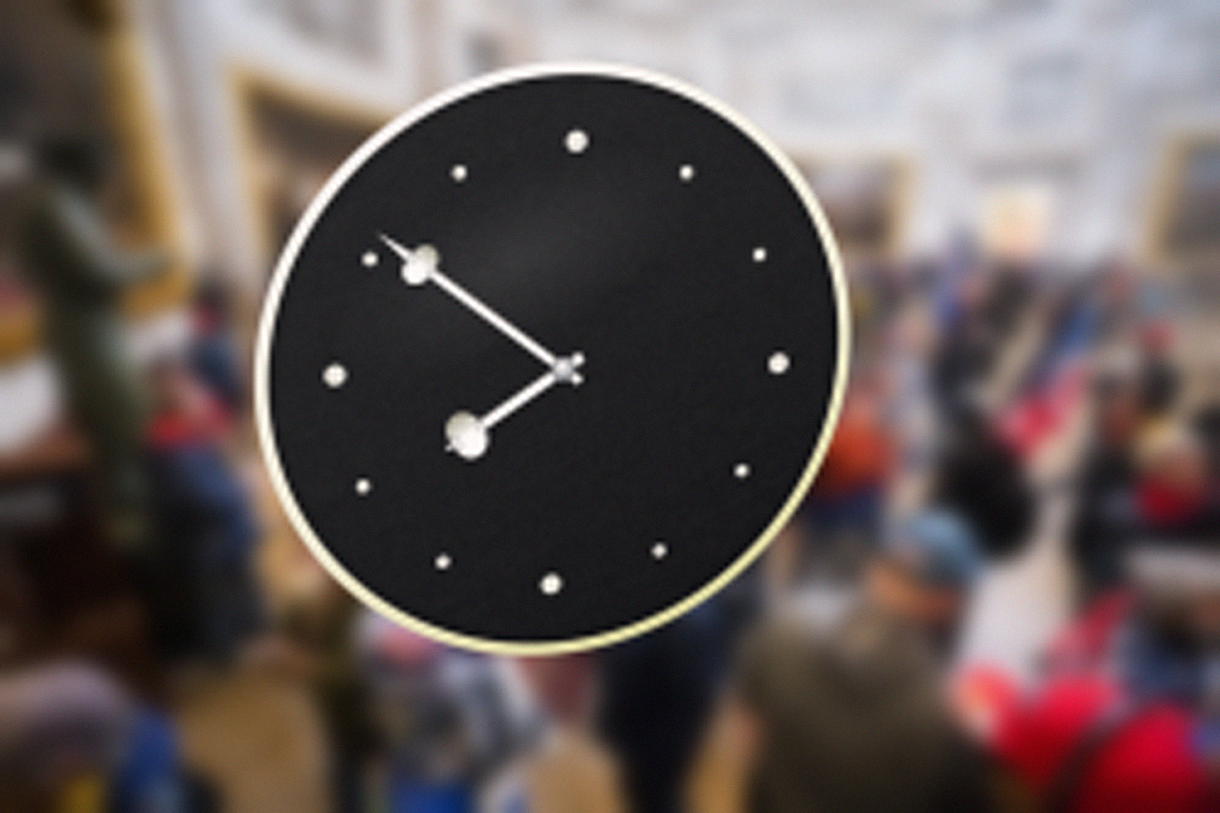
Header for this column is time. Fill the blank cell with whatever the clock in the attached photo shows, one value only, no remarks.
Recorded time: 7:51
